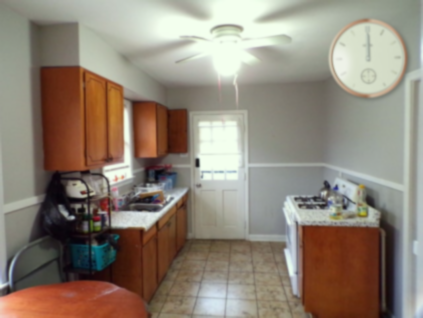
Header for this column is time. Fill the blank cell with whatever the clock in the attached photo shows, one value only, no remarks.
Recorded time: 12:00
